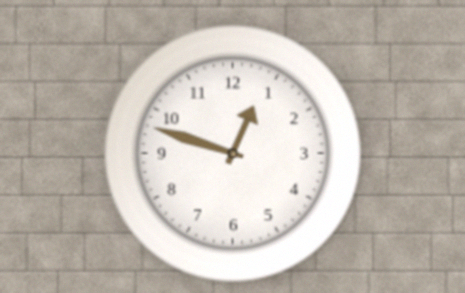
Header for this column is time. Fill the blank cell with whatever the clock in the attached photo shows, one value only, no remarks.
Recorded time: 12:48
